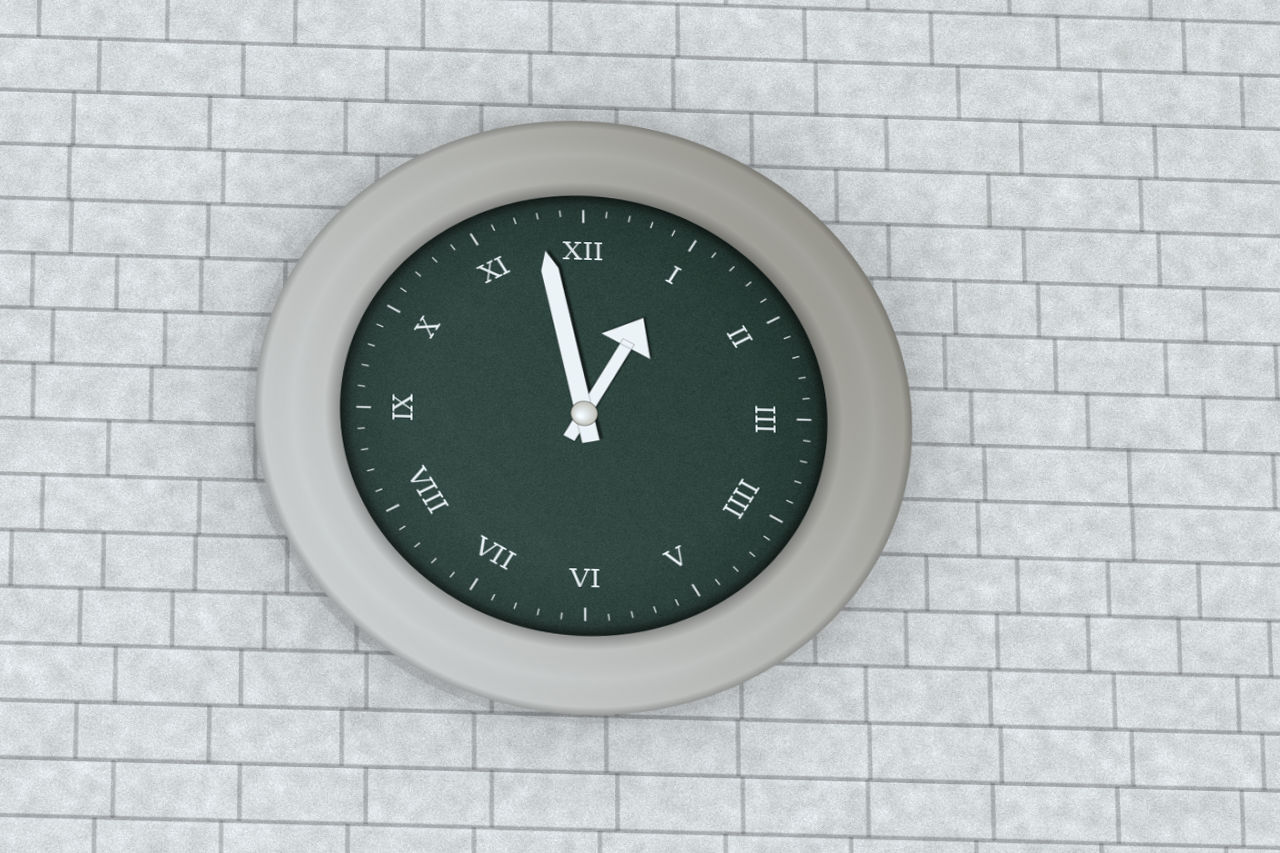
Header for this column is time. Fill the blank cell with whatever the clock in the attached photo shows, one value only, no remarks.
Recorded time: 12:58
